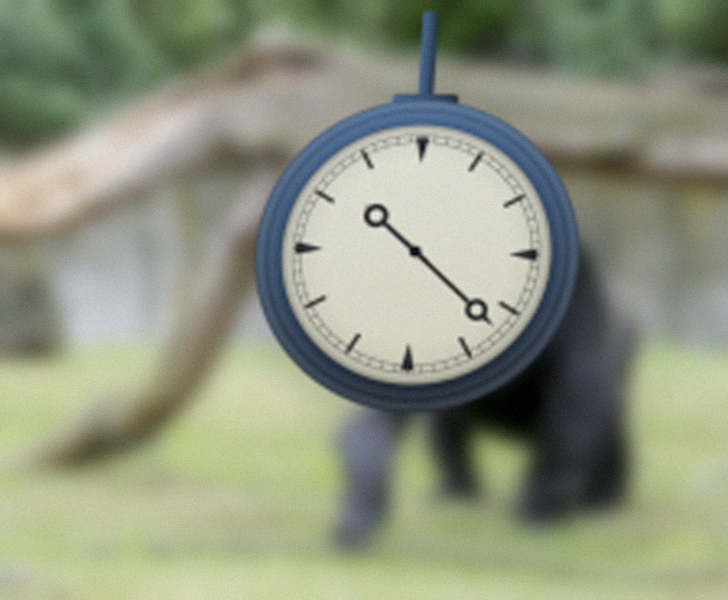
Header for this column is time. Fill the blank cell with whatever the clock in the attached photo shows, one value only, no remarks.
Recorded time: 10:22
